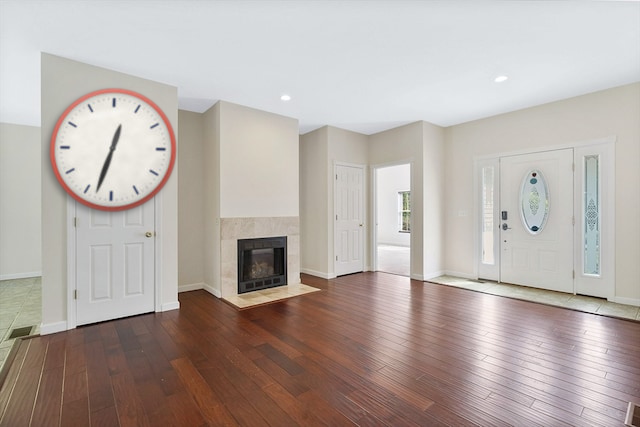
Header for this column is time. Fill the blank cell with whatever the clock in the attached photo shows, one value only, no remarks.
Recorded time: 12:33
